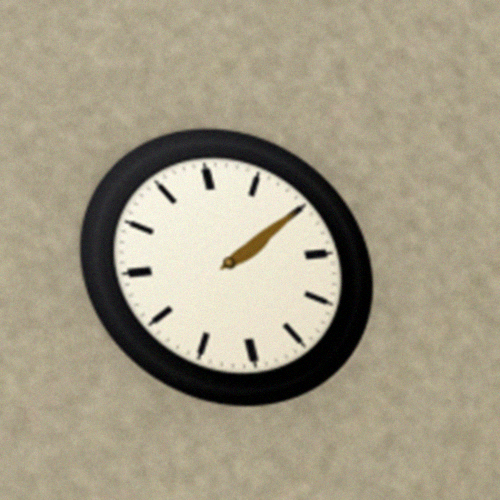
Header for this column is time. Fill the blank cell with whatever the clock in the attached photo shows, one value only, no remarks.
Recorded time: 2:10
